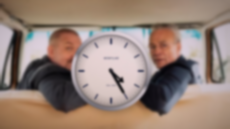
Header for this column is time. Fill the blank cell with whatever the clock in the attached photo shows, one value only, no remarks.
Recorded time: 4:25
